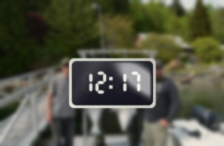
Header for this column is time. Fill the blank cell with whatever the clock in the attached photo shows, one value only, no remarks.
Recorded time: 12:17
